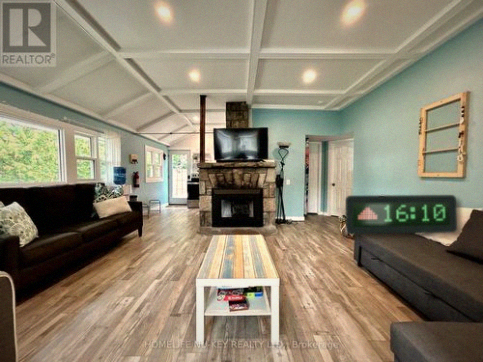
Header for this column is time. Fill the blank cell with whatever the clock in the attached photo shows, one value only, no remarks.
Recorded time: 16:10
